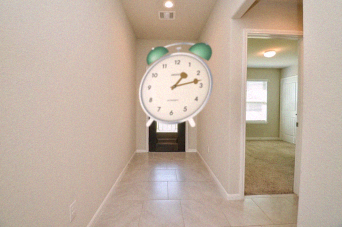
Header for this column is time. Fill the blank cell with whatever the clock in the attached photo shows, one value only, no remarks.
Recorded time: 1:13
